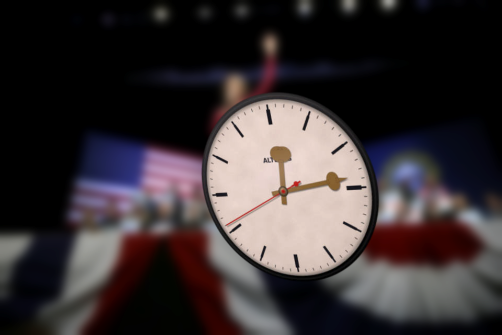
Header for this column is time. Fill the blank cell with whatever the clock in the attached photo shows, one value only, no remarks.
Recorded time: 12:13:41
